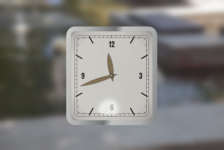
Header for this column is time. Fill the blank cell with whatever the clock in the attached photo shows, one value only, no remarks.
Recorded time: 11:42
